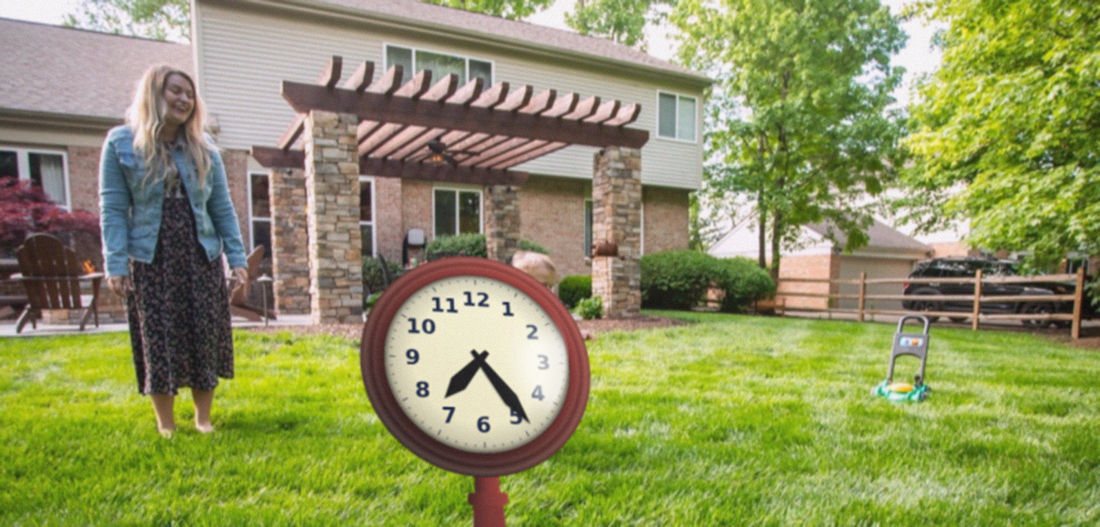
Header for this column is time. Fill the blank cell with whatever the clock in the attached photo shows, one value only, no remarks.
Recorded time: 7:24
